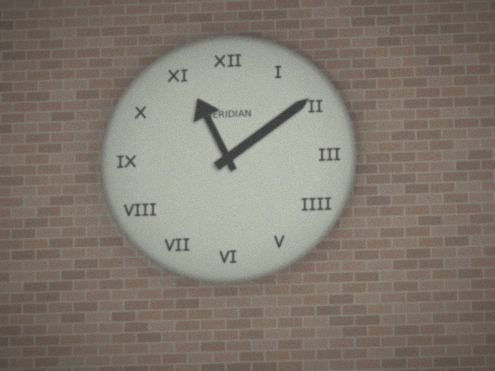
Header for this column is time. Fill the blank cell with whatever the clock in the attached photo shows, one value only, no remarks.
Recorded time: 11:09
